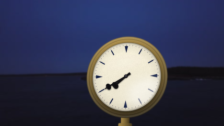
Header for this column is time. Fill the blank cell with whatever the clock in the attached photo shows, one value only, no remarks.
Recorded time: 7:40
